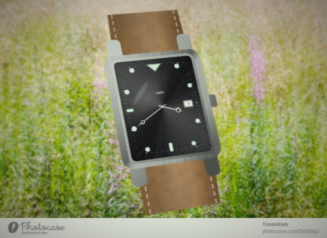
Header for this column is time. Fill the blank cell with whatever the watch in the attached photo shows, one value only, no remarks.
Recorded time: 3:40
